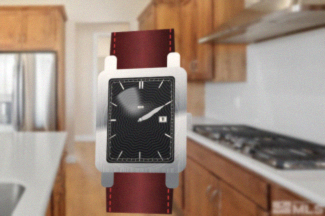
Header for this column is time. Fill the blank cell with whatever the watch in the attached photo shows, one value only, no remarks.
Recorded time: 2:10
